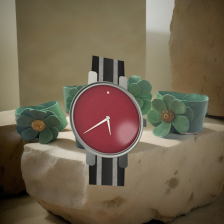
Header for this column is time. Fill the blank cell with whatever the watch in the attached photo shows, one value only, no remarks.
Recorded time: 5:39
